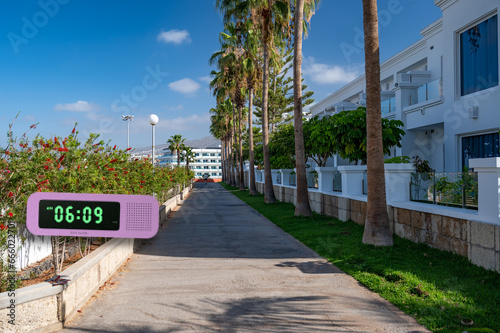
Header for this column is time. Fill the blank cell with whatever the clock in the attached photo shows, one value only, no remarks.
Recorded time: 6:09
